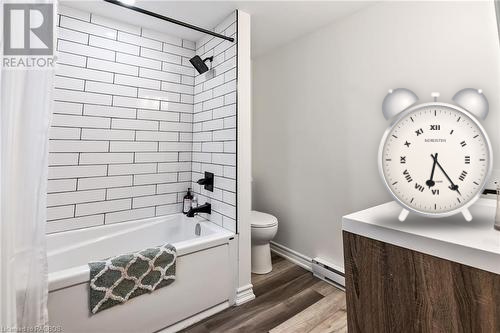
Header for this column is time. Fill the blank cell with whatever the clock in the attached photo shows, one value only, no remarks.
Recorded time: 6:24
